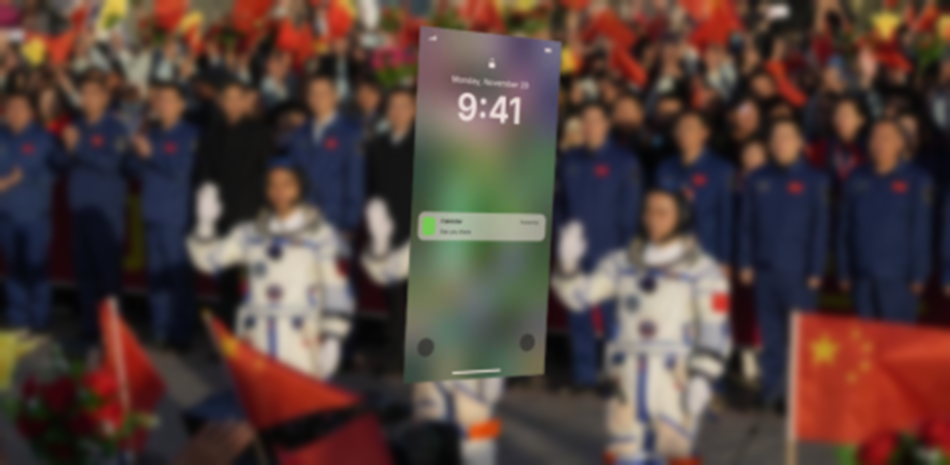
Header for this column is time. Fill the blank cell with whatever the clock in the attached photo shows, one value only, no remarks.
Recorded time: 9:41
